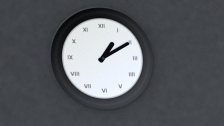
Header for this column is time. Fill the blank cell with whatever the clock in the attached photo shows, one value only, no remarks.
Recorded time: 1:10
